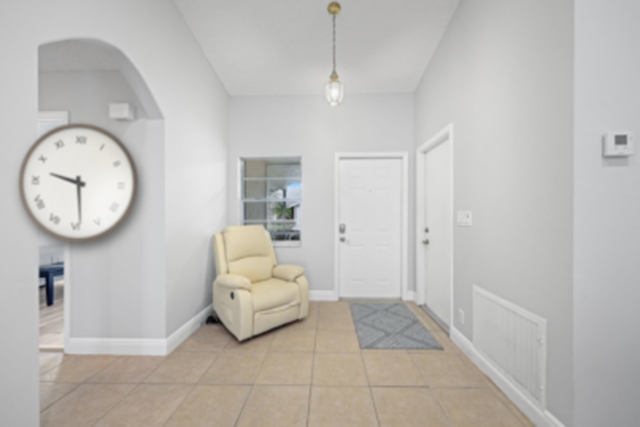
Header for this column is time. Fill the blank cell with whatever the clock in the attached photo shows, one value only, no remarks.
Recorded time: 9:29
